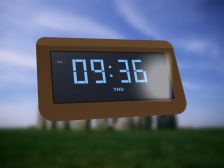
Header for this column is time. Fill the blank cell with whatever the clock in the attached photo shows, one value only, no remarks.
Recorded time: 9:36
